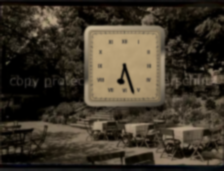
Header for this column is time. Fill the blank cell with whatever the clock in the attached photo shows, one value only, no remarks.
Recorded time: 6:27
